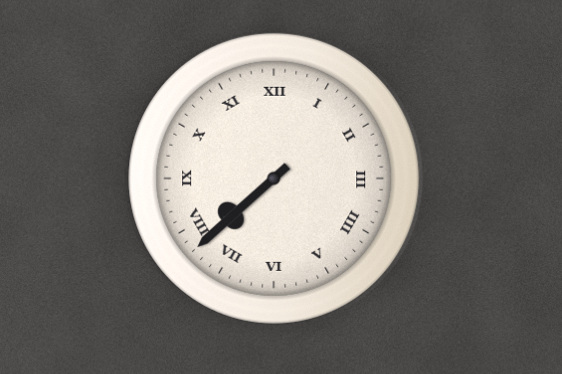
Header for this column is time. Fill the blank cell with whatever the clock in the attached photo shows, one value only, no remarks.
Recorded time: 7:38
